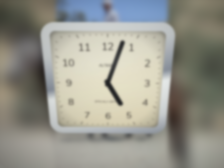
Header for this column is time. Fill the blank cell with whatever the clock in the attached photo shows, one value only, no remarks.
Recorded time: 5:03
